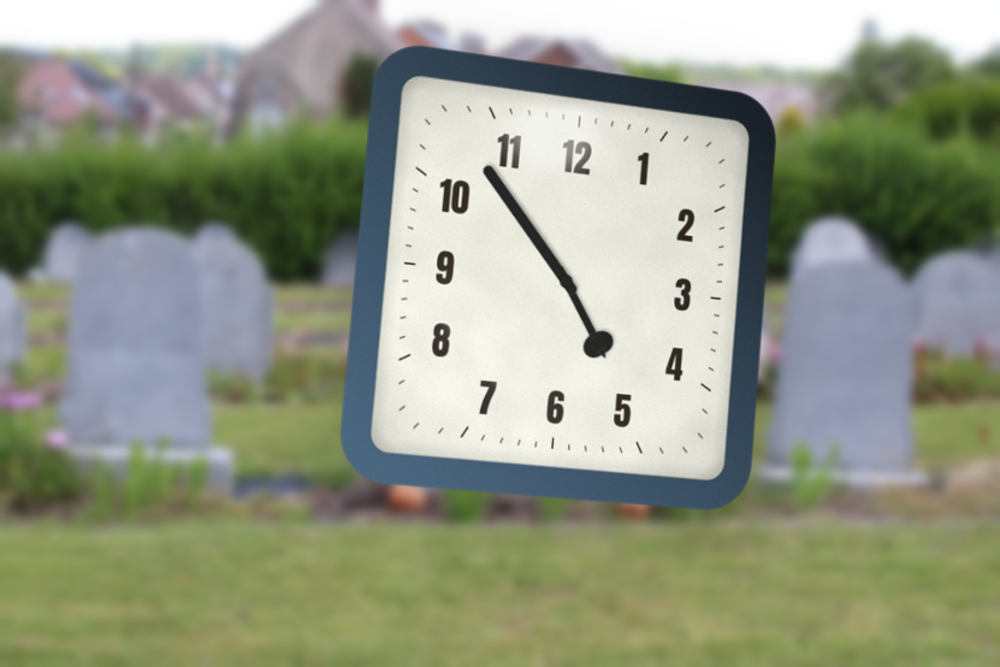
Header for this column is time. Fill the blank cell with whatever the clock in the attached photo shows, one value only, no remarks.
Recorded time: 4:53
